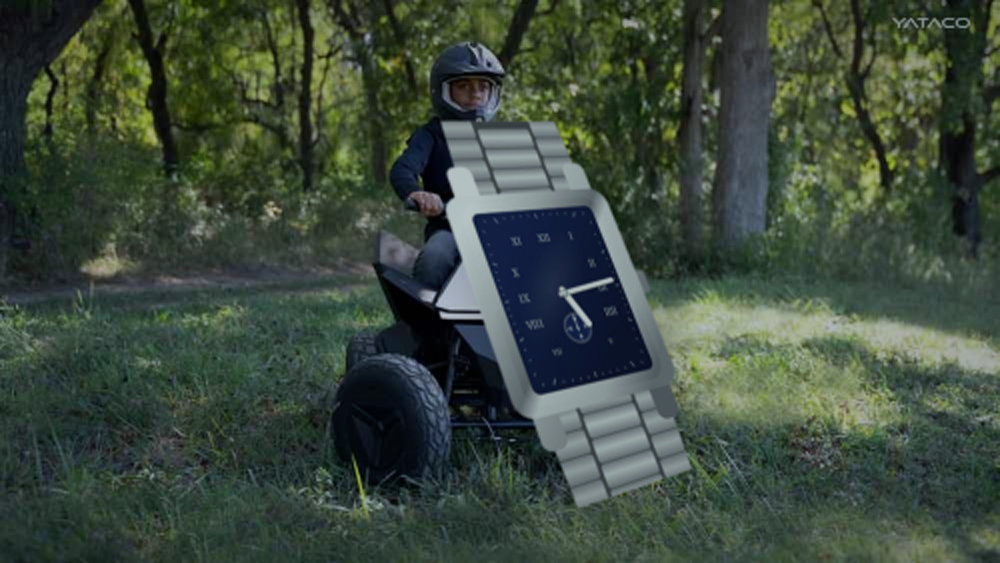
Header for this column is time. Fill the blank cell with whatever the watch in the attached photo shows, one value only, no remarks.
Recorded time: 5:14
